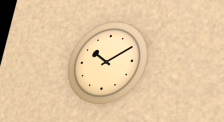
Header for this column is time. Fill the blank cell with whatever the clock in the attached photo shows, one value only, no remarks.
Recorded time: 10:10
